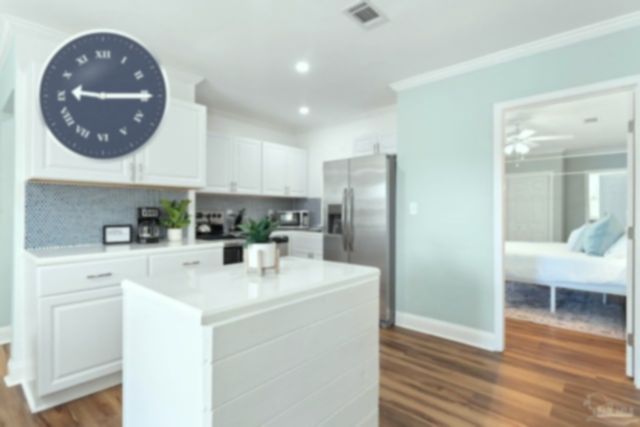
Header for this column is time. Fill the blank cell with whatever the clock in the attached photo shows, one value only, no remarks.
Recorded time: 9:15
